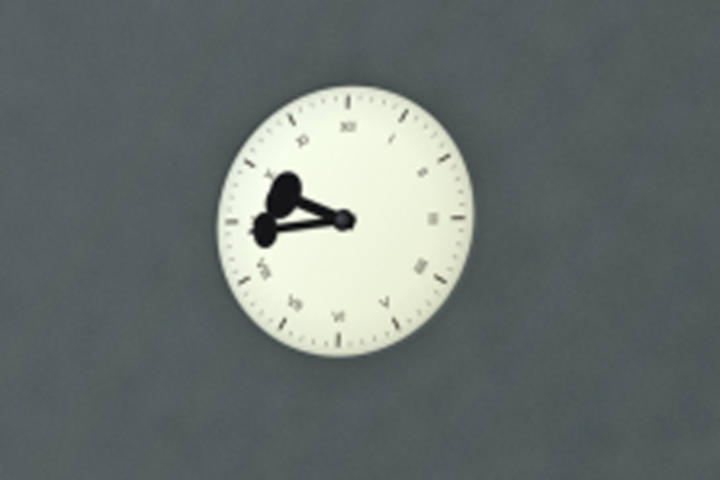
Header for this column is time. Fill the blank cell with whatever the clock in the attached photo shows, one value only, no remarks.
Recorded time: 9:44
